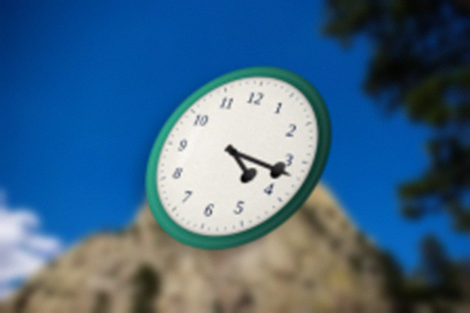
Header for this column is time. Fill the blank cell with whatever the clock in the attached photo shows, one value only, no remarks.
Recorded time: 4:17
